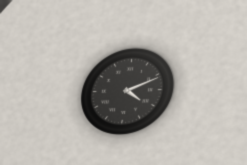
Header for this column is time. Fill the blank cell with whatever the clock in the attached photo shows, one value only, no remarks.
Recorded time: 4:11
